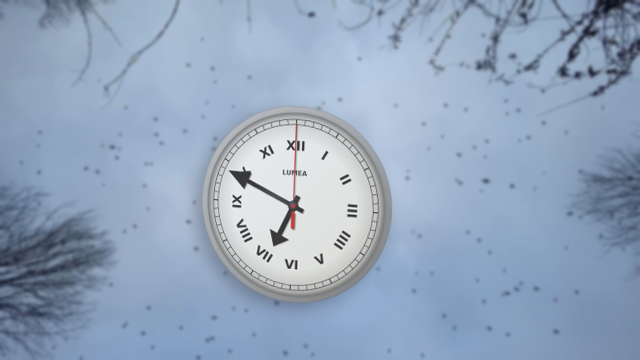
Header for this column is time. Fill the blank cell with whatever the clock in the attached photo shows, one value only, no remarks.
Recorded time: 6:49:00
